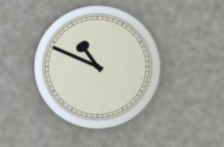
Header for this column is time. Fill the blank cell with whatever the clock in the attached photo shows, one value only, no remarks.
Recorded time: 10:49
